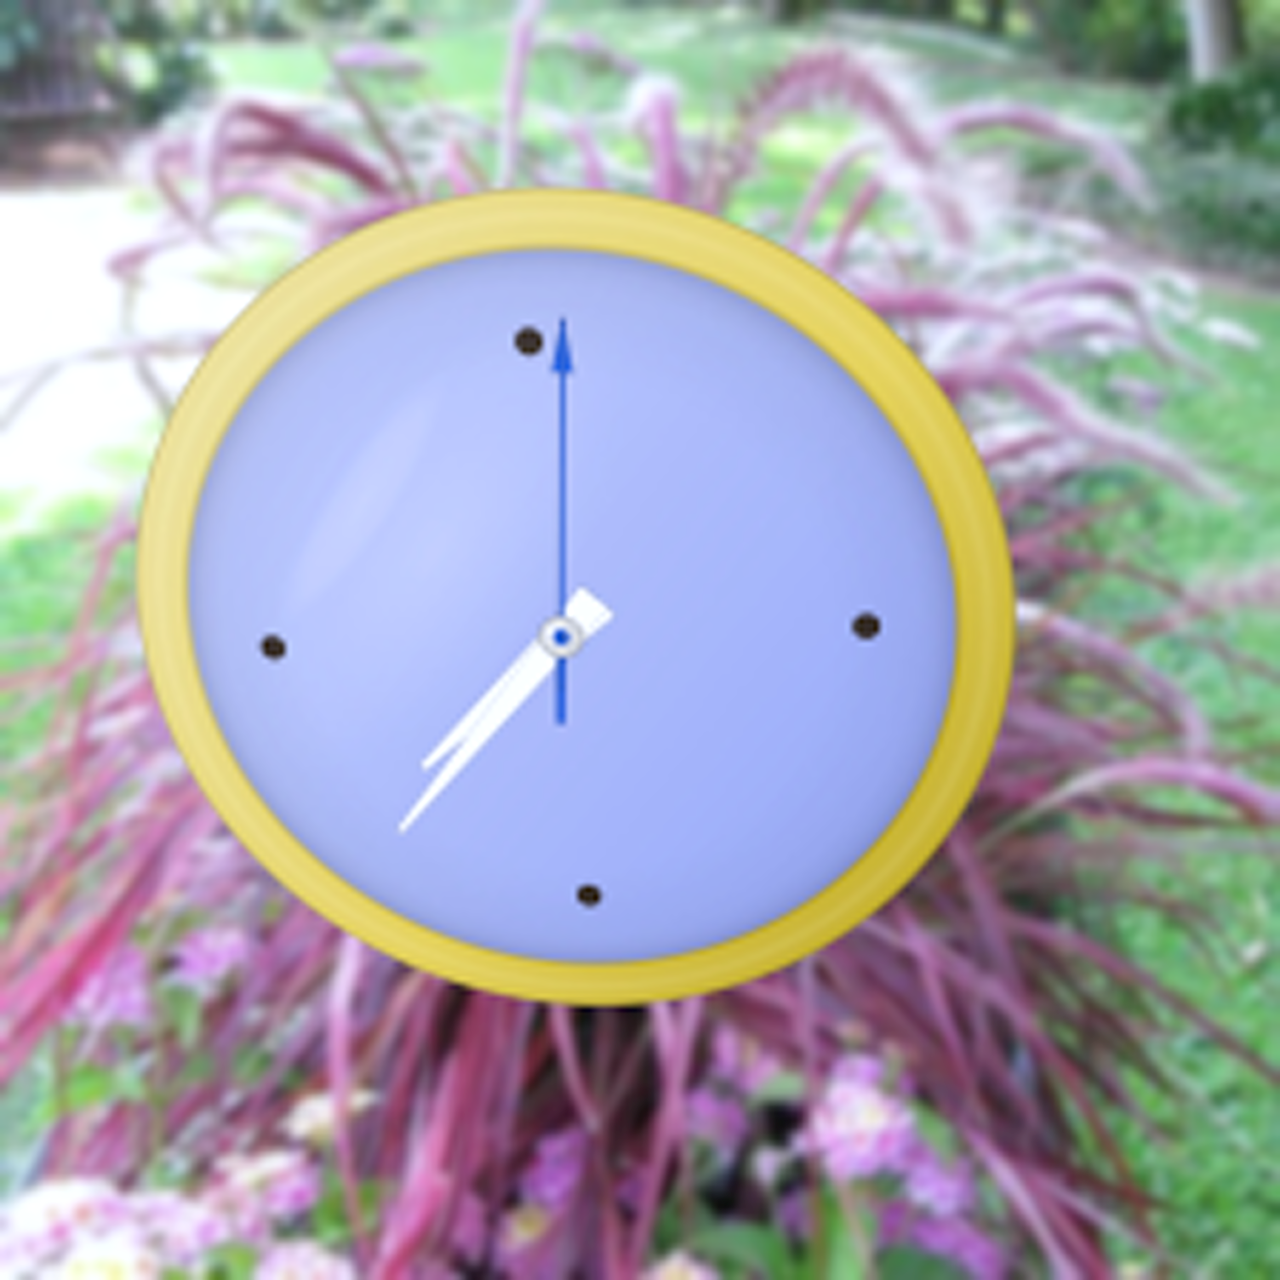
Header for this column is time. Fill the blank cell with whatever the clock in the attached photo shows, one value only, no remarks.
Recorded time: 7:37:01
